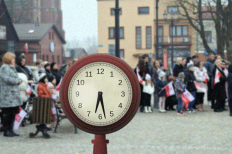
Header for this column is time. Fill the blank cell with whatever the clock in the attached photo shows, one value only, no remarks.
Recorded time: 6:28
